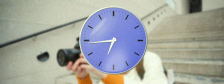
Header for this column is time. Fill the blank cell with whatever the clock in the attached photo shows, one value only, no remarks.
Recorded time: 6:44
